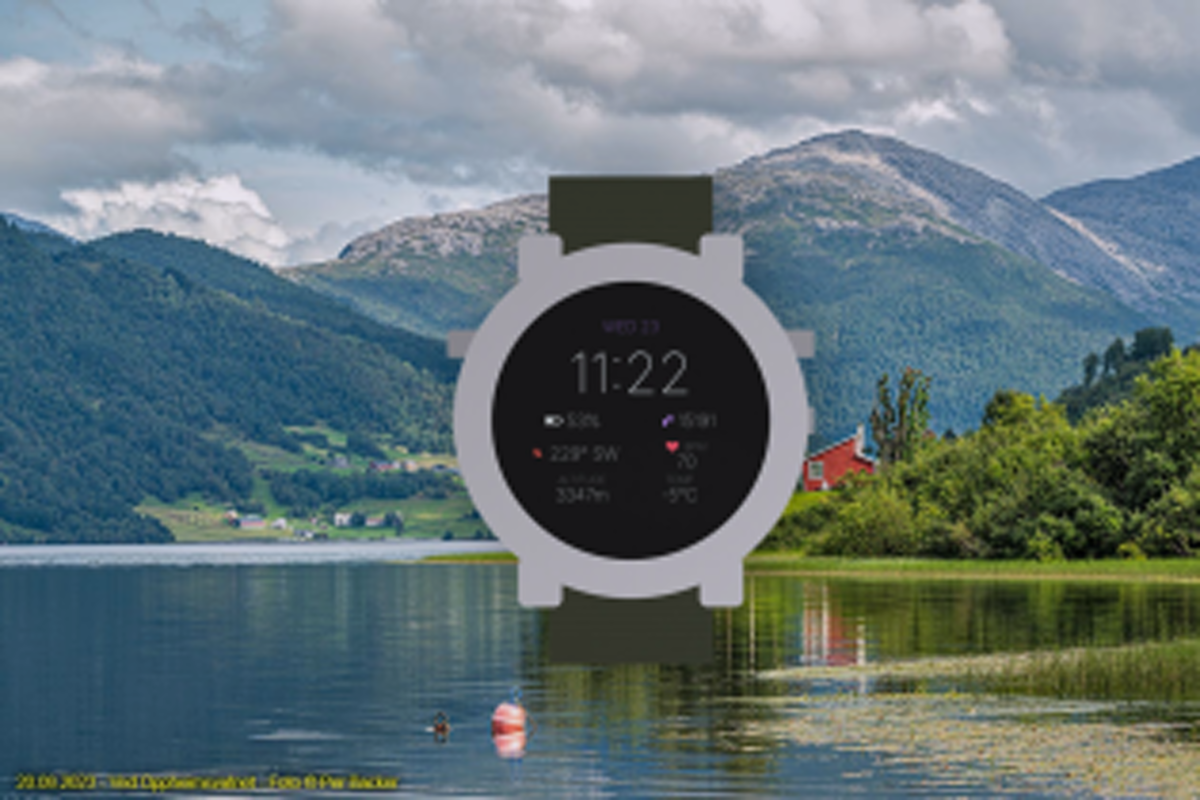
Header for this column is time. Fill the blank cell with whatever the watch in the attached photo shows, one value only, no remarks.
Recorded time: 11:22
